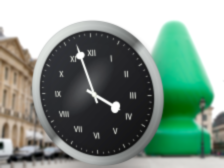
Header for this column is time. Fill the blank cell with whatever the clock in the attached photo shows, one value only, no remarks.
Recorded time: 3:57
